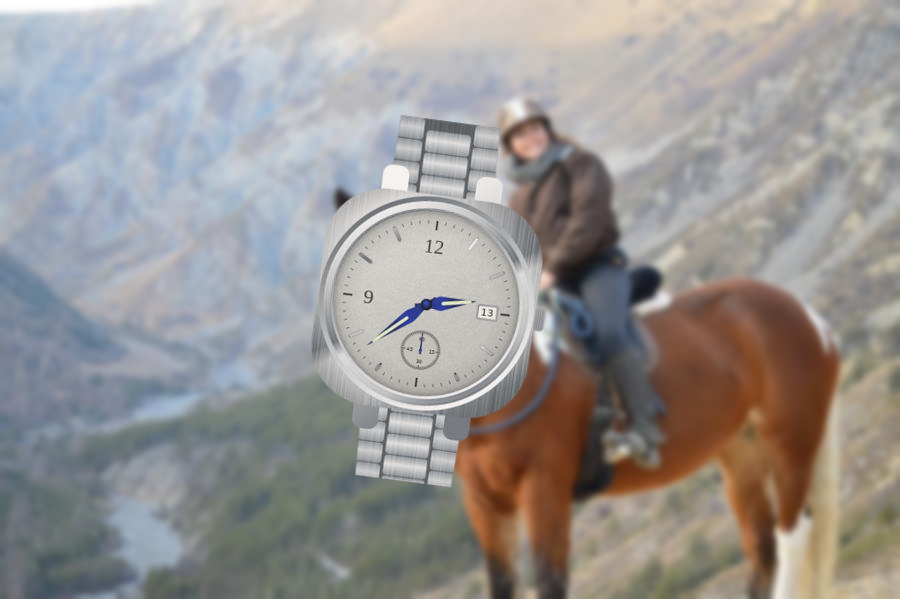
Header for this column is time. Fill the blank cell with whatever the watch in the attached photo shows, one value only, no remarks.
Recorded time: 2:38
